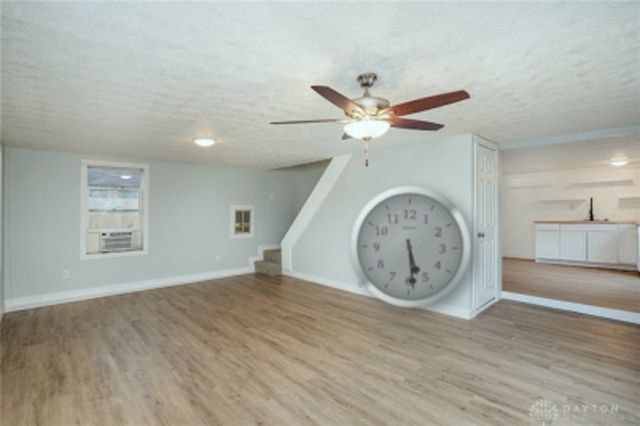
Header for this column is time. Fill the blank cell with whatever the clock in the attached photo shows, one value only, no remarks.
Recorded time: 5:29
